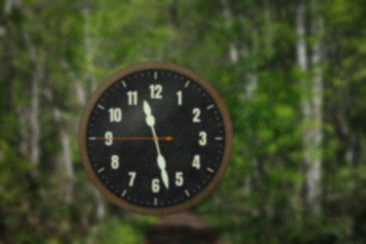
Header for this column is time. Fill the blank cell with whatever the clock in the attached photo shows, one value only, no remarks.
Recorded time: 11:27:45
